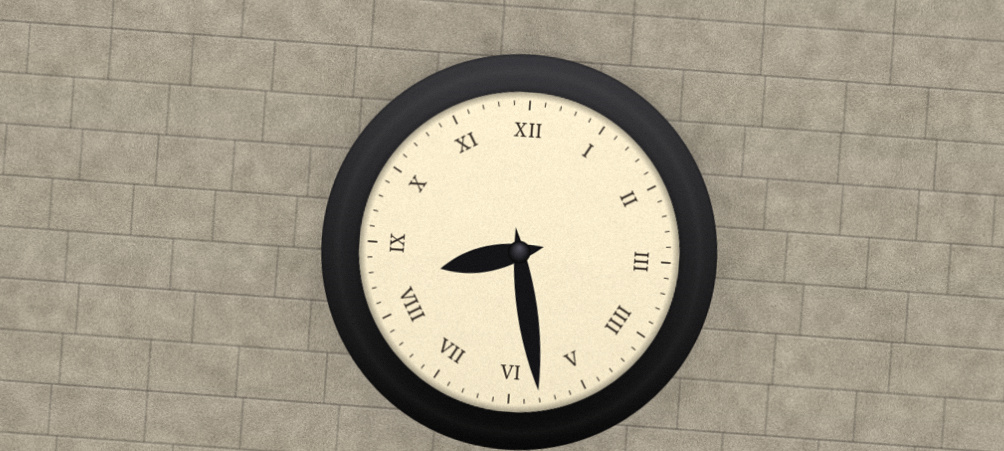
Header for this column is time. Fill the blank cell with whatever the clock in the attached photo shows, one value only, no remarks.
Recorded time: 8:28
